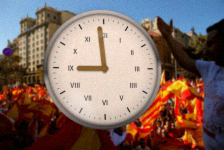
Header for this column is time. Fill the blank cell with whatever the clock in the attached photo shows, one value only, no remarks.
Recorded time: 8:59
